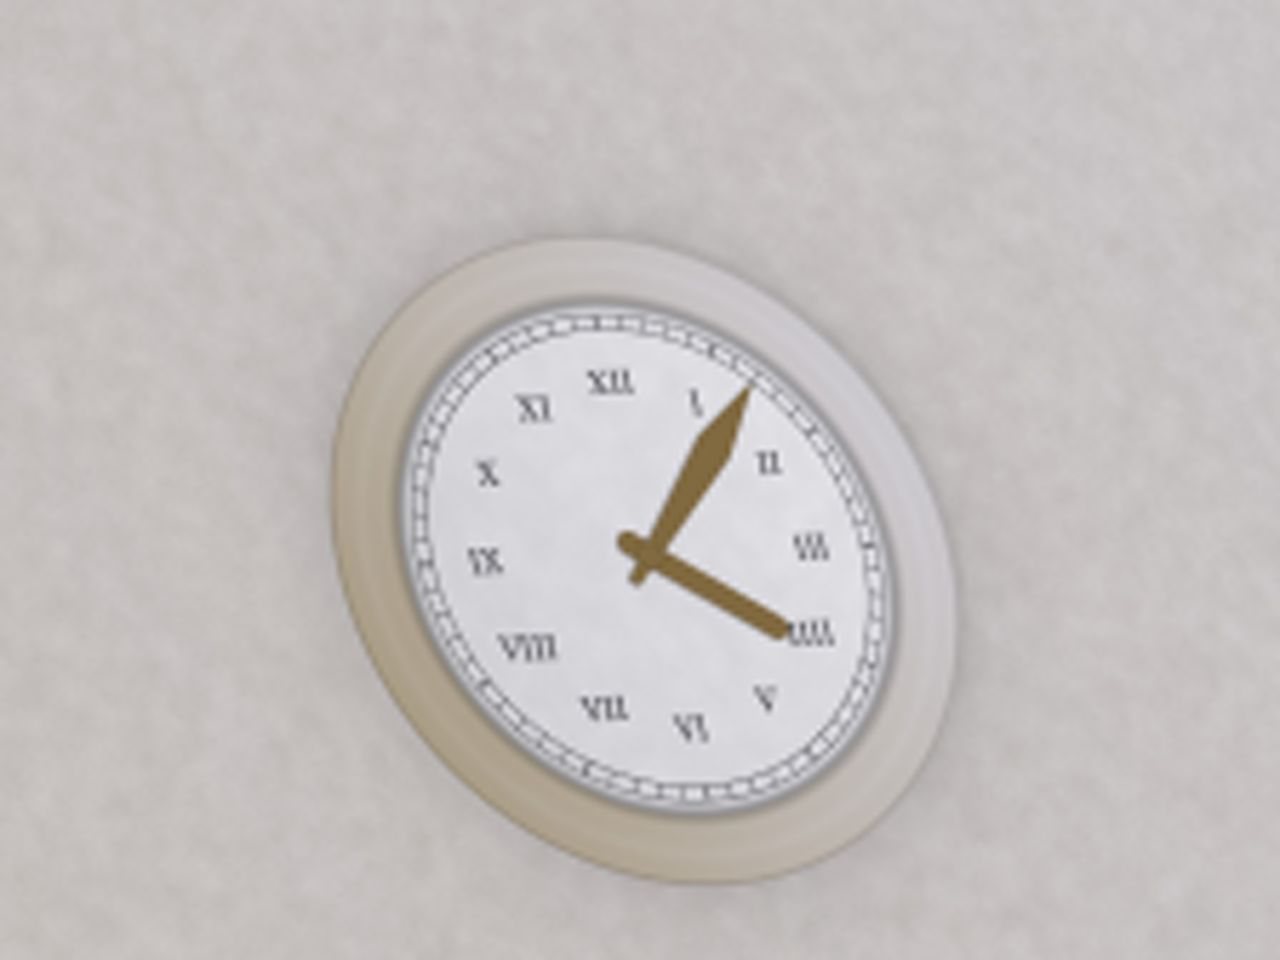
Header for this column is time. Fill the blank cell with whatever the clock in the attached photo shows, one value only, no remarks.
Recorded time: 4:07
